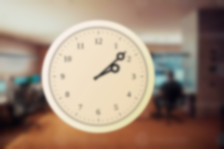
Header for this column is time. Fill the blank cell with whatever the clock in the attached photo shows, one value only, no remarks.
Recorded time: 2:08
